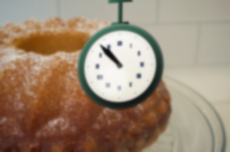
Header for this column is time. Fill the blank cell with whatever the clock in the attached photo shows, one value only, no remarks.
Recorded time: 10:53
